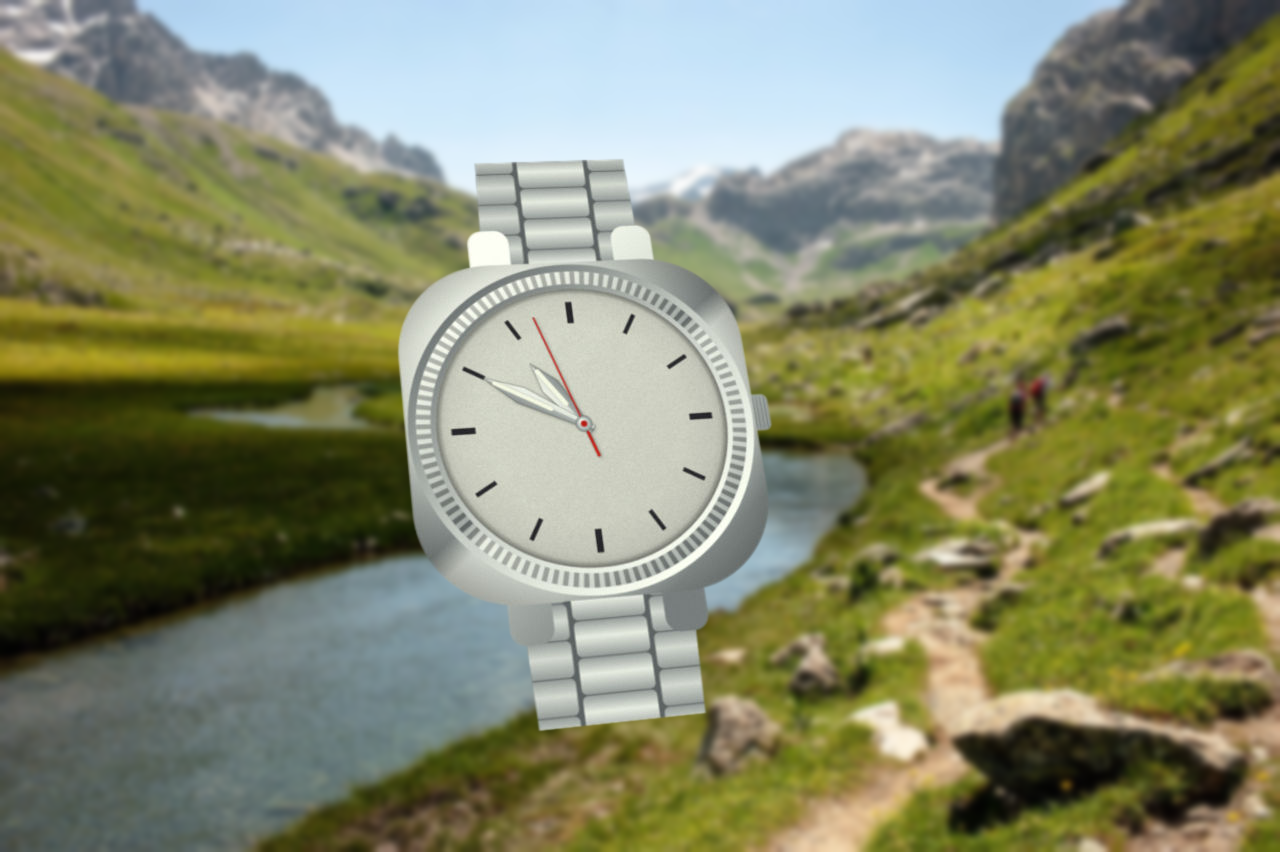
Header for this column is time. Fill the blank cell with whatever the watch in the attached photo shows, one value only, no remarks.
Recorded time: 10:49:57
